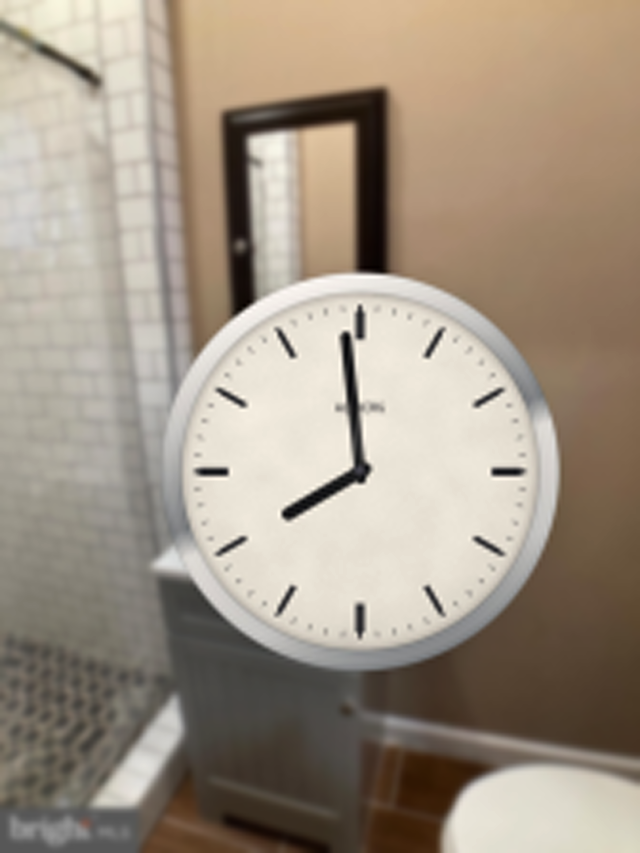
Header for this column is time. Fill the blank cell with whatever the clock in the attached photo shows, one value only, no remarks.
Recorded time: 7:59
